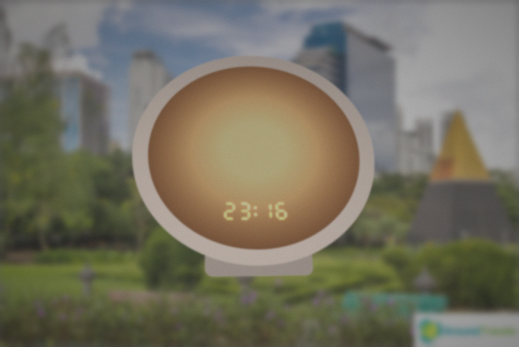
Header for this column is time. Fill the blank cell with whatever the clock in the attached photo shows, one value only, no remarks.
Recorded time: 23:16
